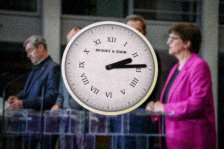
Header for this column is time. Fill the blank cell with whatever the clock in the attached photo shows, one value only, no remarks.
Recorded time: 2:14
